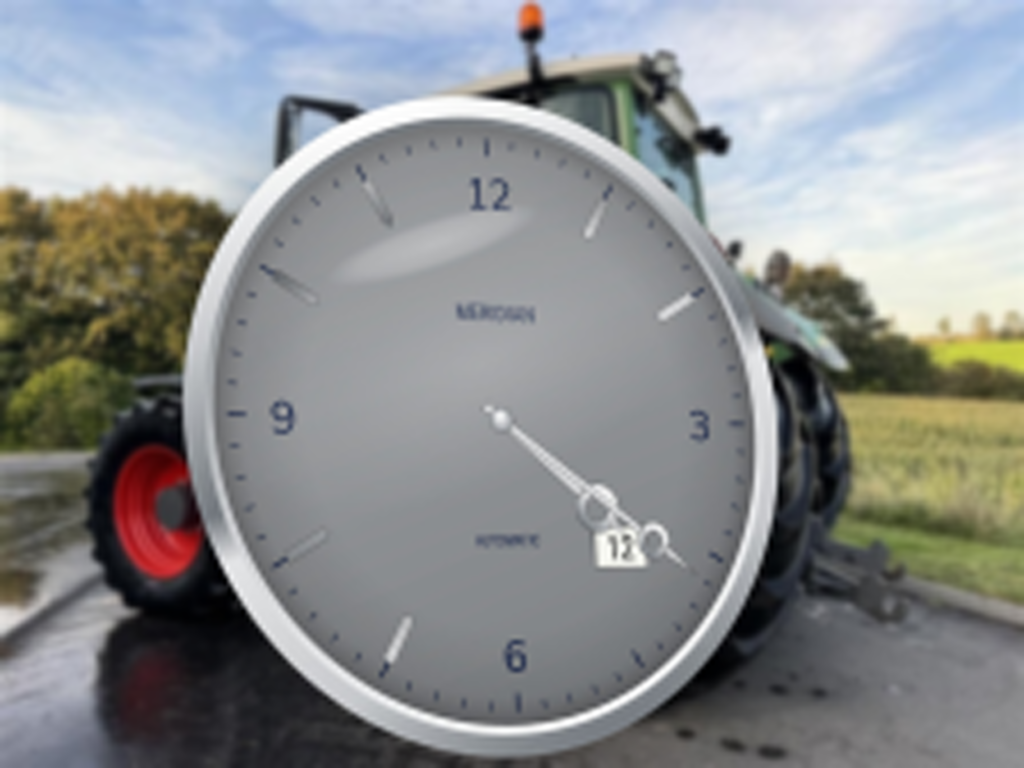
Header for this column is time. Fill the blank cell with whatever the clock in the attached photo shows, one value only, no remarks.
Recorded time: 4:21
